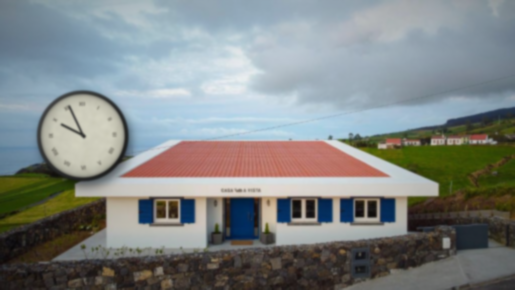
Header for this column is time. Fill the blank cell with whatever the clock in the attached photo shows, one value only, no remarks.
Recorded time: 9:56
